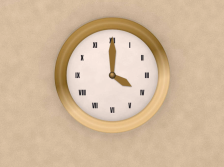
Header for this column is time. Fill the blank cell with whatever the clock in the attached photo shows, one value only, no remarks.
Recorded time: 4:00
